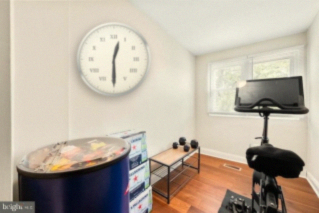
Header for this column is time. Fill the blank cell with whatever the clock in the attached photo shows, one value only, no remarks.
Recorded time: 12:30
